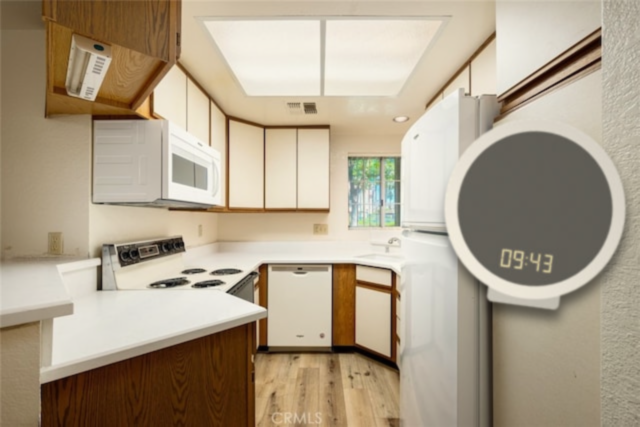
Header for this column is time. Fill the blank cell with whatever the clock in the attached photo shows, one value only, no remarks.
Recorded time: 9:43
